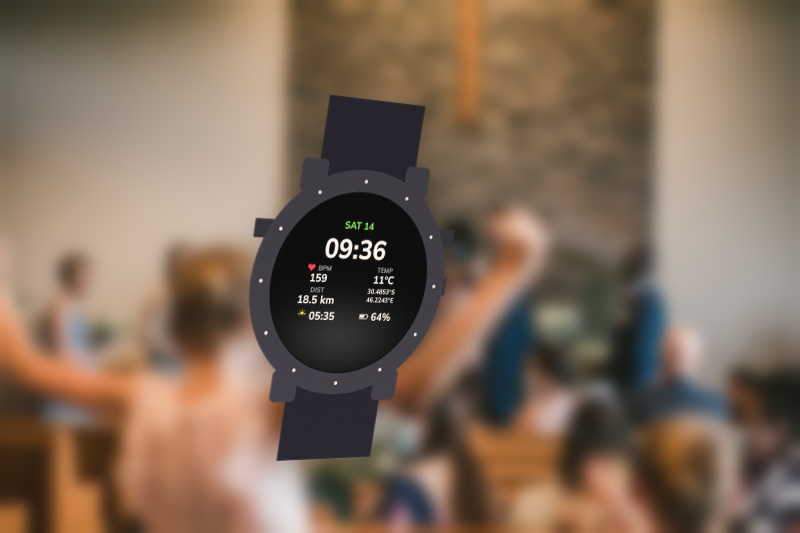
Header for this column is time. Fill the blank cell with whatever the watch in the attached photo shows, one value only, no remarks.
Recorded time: 9:36
